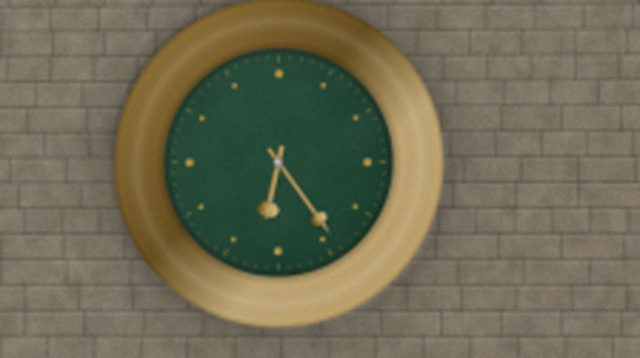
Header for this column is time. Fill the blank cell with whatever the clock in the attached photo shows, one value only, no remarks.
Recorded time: 6:24
